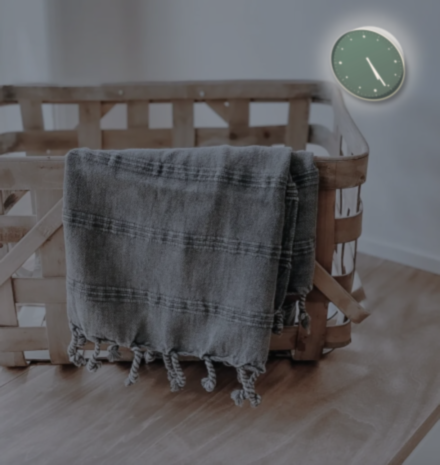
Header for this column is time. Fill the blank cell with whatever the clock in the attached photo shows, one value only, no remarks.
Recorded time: 5:26
